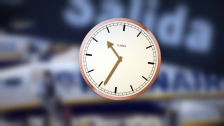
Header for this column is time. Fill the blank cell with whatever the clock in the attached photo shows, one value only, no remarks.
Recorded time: 10:34
